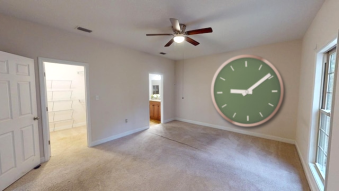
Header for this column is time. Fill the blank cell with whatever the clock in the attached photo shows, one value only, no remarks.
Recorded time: 9:09
